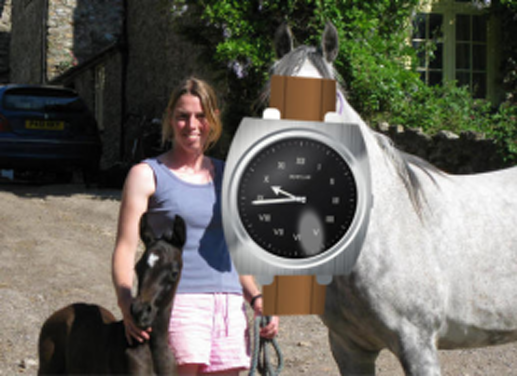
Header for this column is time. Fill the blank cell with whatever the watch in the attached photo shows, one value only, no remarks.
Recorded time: 9:44
